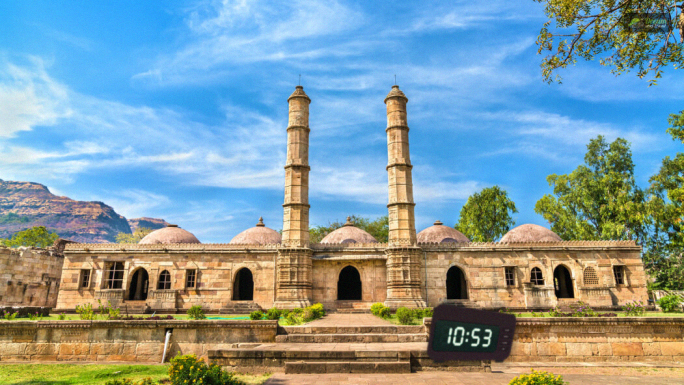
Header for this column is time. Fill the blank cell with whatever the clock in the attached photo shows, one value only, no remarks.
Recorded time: 10:53
